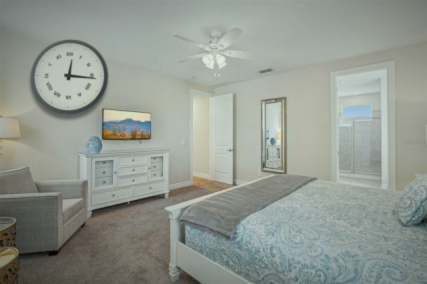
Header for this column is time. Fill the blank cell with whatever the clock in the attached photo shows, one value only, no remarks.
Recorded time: 12:16
